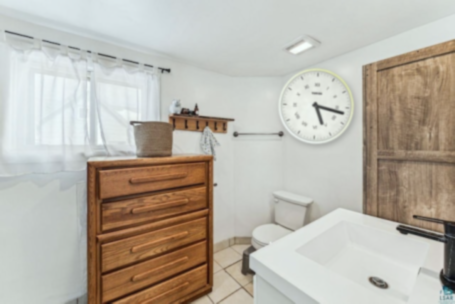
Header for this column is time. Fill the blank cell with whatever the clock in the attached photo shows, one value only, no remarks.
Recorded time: 5:17
